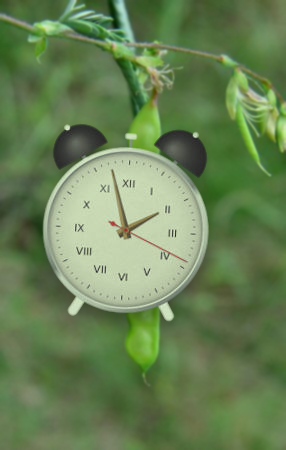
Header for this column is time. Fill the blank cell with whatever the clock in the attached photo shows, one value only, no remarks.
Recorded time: 1:57:19
